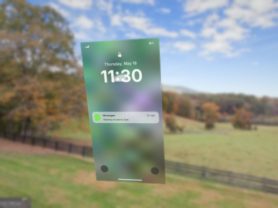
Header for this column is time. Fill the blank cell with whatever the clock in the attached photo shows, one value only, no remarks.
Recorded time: 11:30
